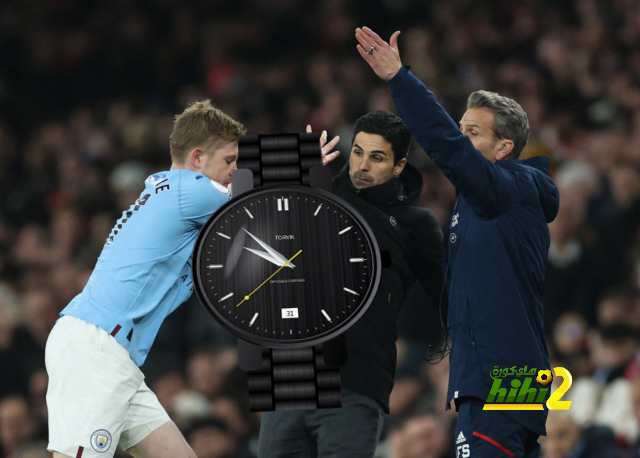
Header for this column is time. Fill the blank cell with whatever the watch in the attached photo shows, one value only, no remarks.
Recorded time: 9:52:38
